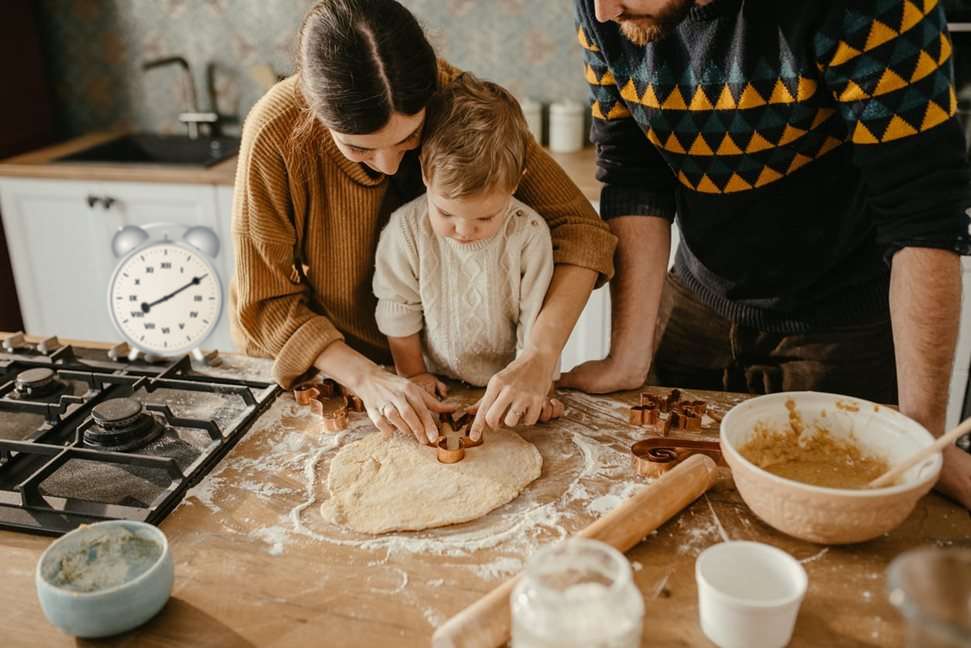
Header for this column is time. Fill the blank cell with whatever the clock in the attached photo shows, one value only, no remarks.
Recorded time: 8:10
